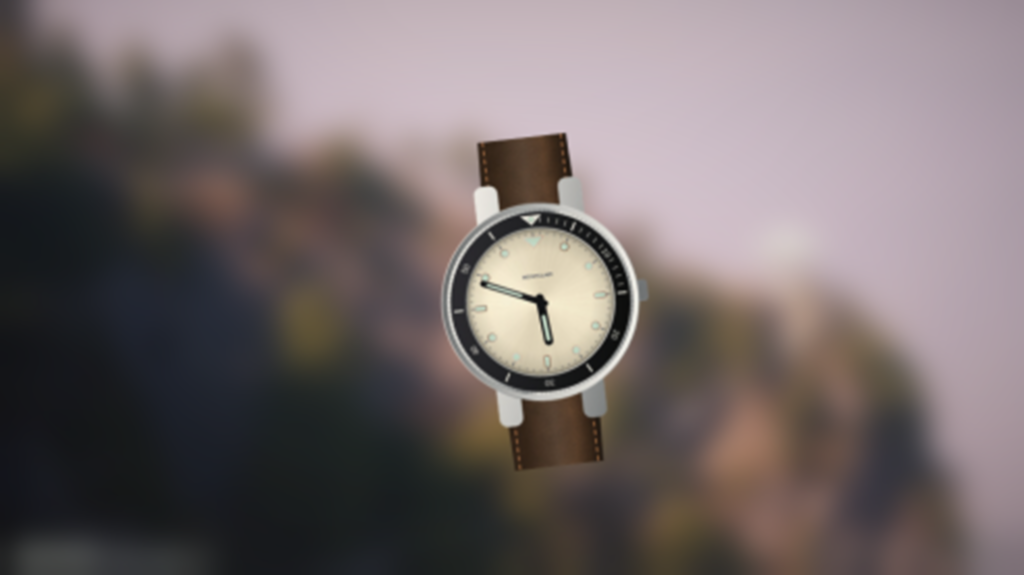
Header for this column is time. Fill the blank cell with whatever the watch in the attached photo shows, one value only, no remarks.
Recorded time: 5:49
